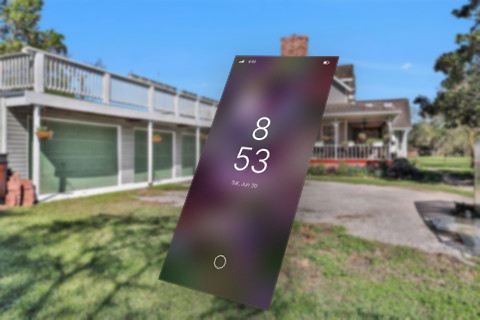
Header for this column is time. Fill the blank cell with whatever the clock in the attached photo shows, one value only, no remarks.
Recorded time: 8:53
